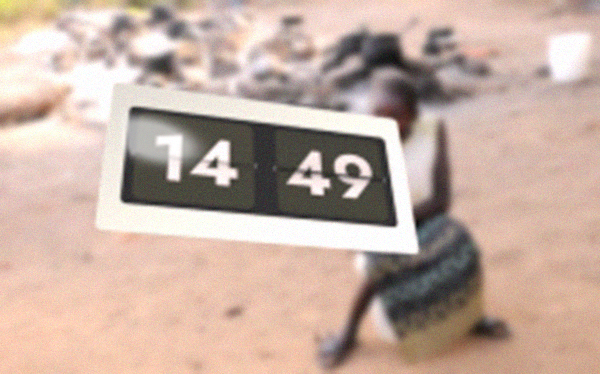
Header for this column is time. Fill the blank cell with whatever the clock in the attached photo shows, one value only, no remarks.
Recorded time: 14:49
